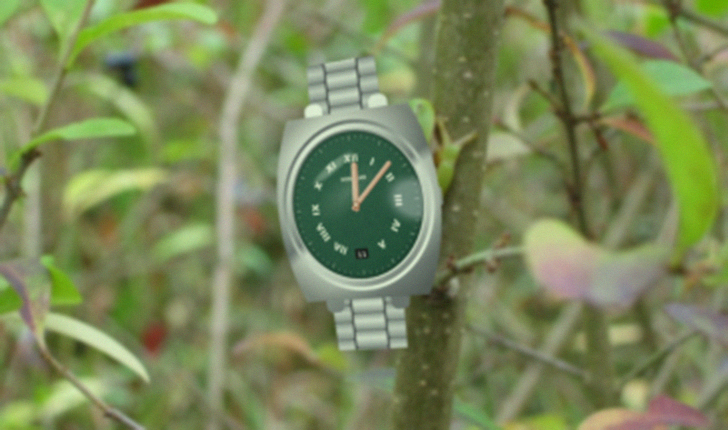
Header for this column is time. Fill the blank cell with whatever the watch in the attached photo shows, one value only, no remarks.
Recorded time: 12:08
